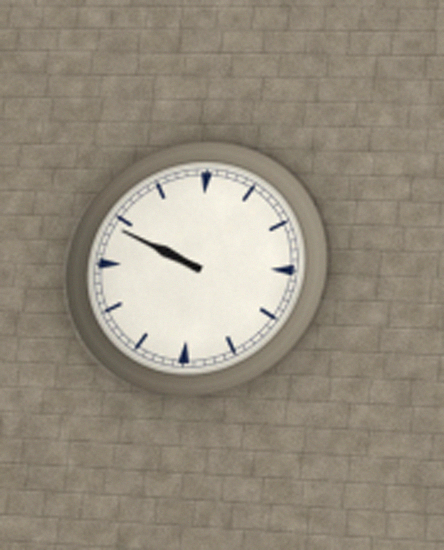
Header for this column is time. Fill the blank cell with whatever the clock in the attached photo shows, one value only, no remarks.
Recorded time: 9:49
